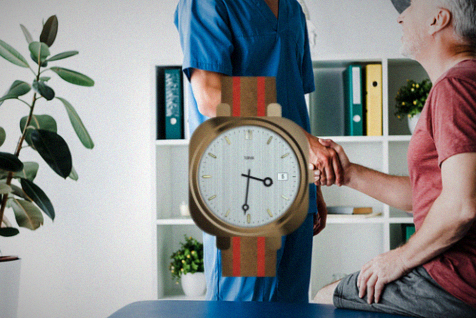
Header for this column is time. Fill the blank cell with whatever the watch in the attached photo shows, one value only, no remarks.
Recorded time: 3:31
